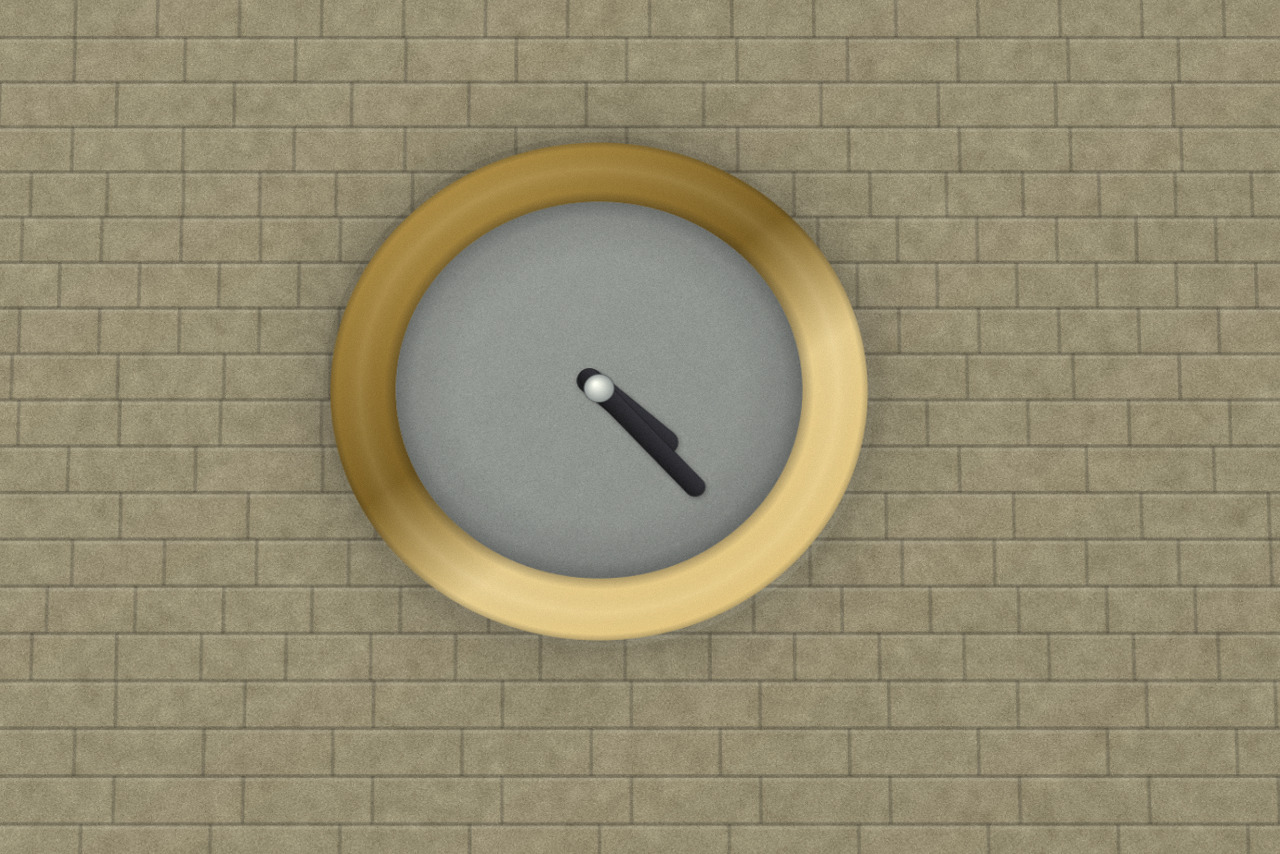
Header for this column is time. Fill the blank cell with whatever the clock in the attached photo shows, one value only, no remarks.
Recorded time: 4:23
